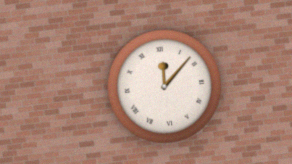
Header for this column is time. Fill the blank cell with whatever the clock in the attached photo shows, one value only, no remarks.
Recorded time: 12:08
